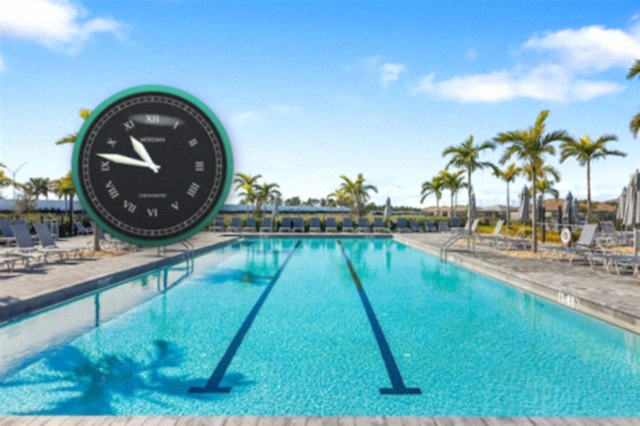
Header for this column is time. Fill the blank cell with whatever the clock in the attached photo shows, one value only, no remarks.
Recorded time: 10:47
